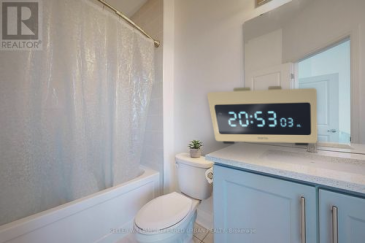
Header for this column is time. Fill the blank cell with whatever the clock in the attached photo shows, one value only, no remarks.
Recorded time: 20:53:03
